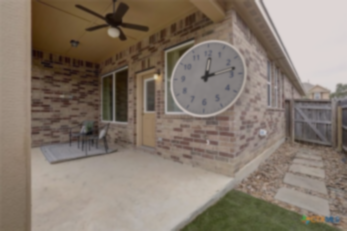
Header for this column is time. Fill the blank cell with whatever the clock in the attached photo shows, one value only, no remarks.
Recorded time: 12:13
